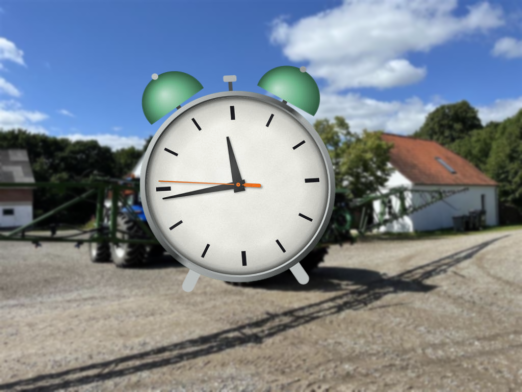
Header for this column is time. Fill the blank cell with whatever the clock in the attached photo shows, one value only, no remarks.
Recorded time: 11:43:46
